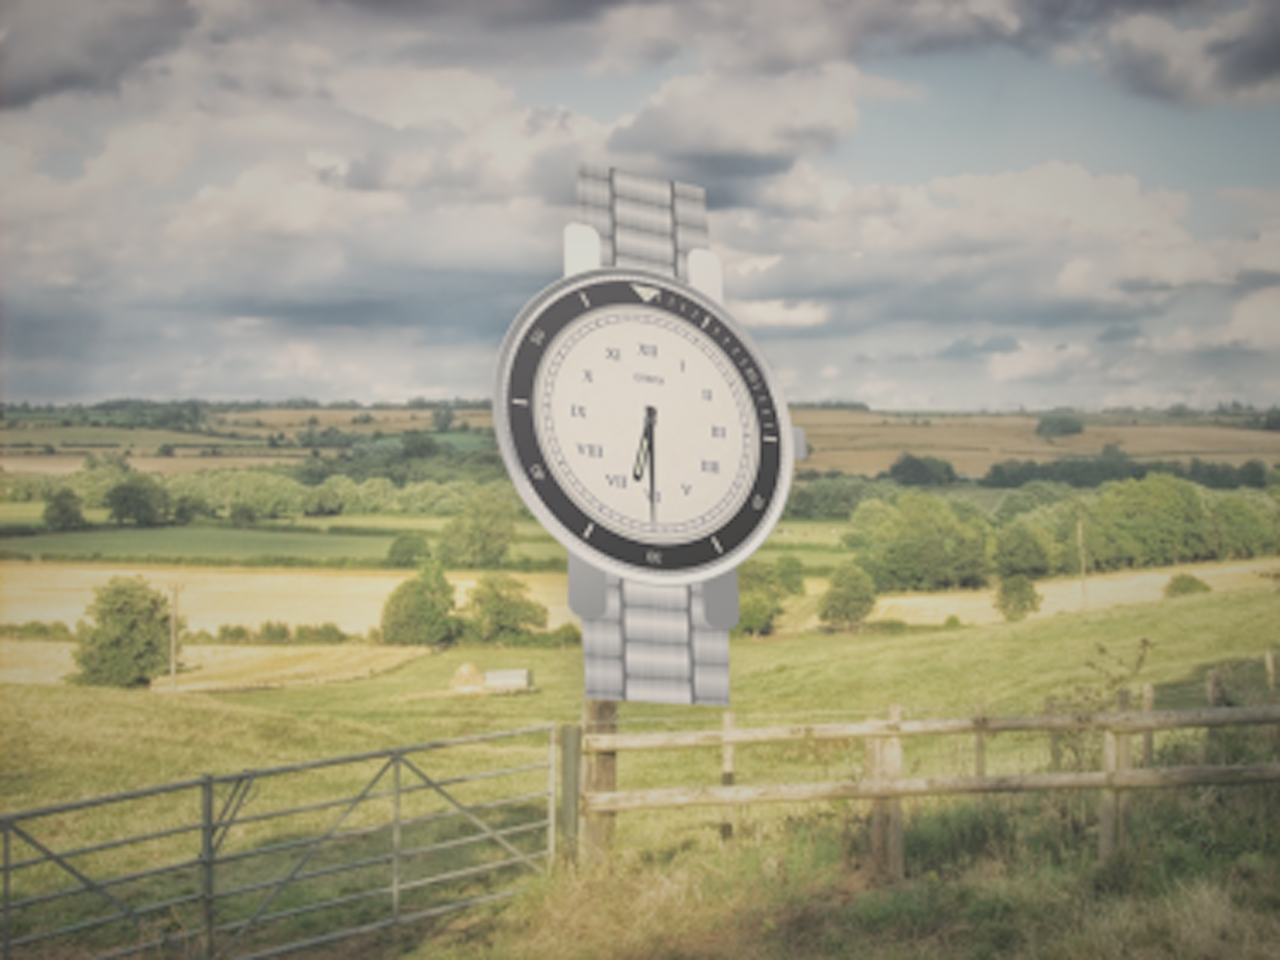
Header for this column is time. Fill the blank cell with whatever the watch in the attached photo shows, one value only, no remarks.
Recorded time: 6:30
